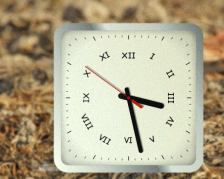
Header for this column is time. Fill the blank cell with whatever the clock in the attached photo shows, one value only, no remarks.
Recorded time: 3:27:51
